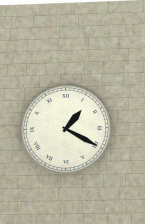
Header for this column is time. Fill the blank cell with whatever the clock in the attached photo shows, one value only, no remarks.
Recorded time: 1:20
